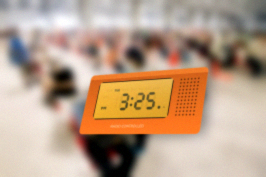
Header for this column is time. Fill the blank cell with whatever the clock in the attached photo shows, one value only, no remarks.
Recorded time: 3:25
